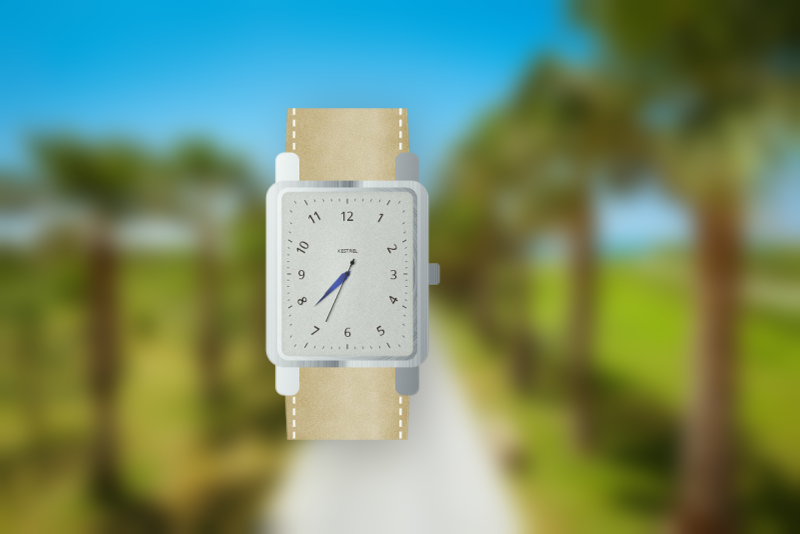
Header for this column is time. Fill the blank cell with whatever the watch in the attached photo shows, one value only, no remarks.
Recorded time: 7:37:34
